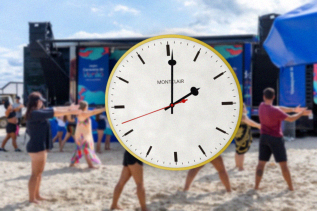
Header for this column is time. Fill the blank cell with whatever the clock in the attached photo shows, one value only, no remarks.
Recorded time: 2:00:42
